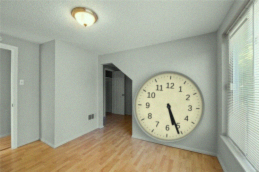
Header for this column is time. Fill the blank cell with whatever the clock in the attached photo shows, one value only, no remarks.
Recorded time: 5:26
